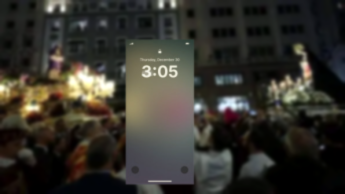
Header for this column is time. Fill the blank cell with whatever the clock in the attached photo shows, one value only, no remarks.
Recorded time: 3:05
